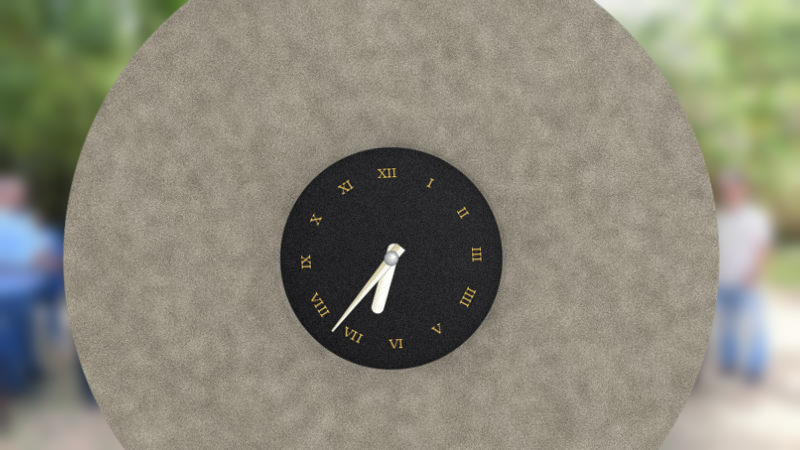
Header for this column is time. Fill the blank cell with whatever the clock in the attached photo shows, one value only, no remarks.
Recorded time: 6:37
